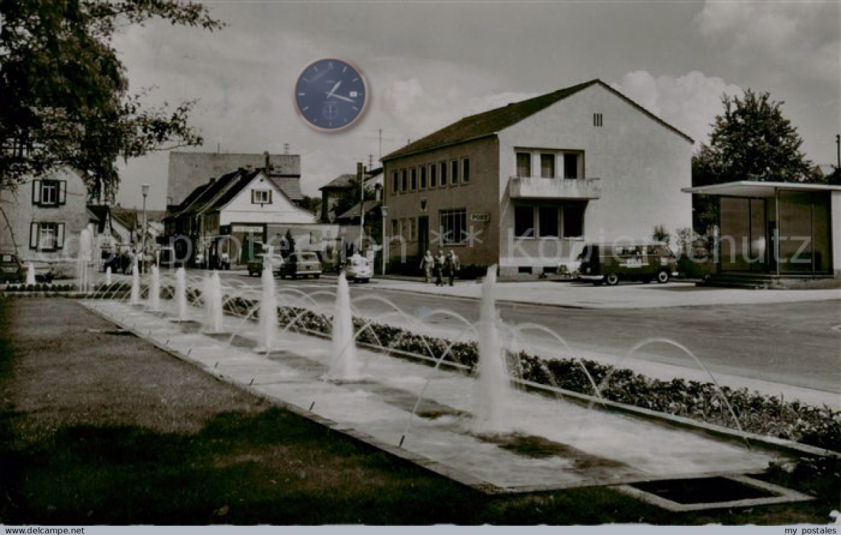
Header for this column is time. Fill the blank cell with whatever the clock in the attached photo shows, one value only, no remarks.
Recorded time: 1:18
